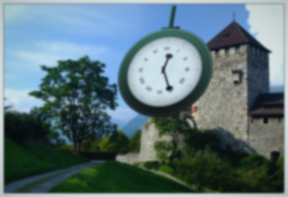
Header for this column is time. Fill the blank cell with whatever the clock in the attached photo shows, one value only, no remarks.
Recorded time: 12:26
